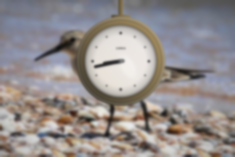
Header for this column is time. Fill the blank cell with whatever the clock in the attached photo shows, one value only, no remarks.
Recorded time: 8:43
